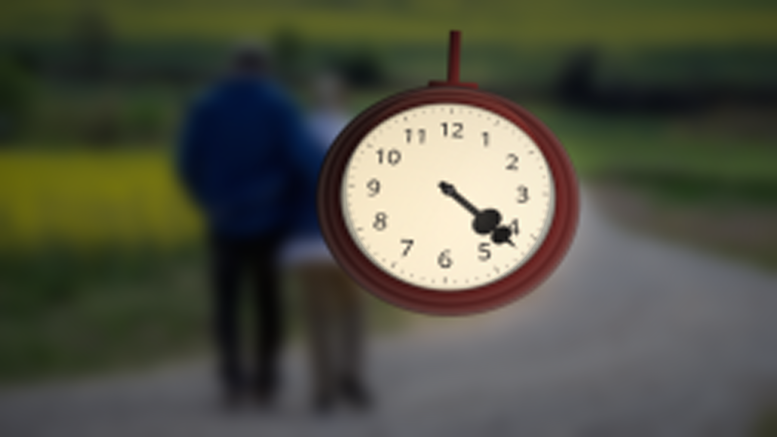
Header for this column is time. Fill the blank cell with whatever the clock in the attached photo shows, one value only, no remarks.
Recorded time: 4:22
